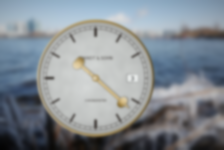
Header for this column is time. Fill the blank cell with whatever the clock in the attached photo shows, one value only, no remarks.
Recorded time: 10:22
